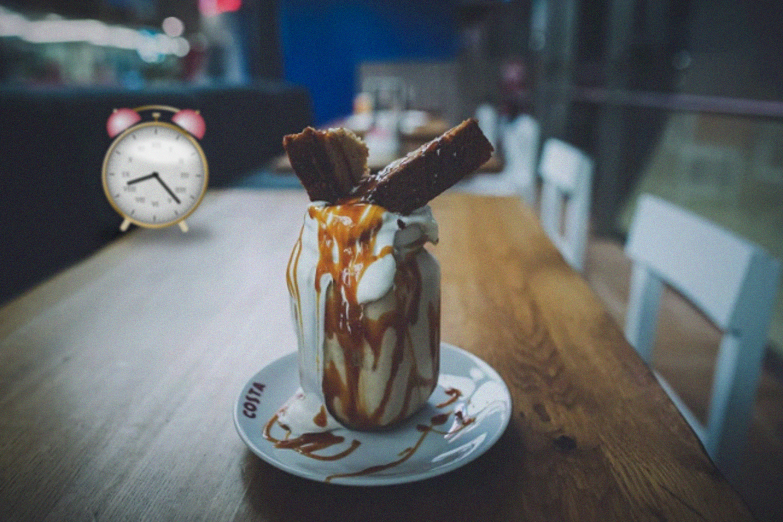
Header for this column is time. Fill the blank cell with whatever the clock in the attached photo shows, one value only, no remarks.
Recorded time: 8:23
